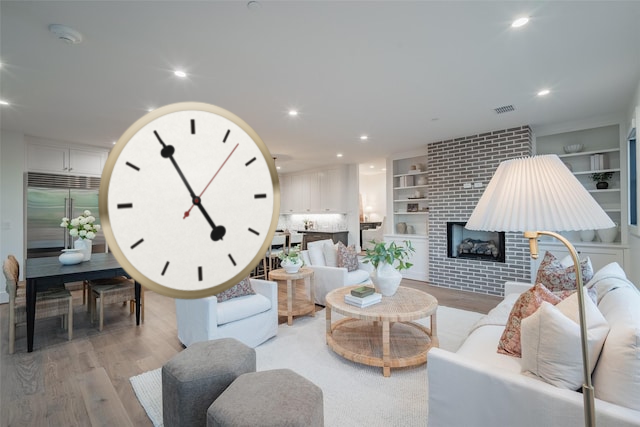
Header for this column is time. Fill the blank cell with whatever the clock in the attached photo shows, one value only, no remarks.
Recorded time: 4:55:07
